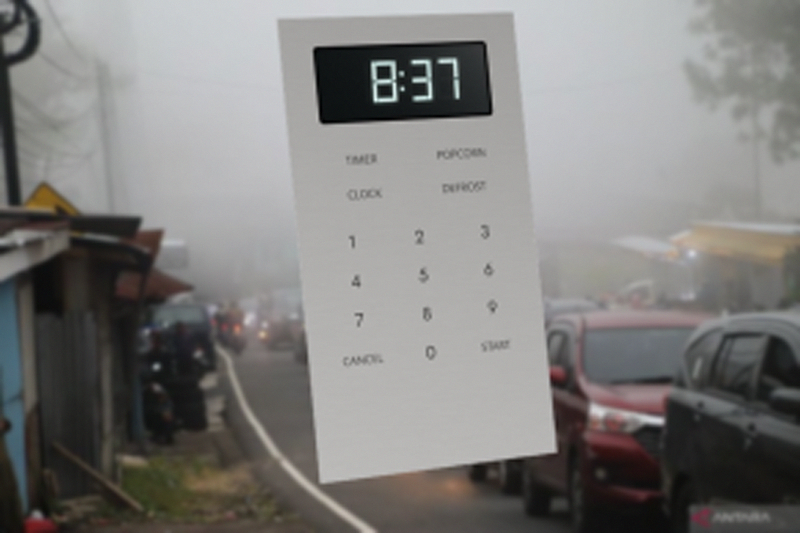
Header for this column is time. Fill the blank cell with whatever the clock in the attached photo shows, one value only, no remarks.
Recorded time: 8:37
